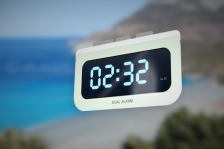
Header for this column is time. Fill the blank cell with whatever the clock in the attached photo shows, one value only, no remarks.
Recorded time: 2:32
